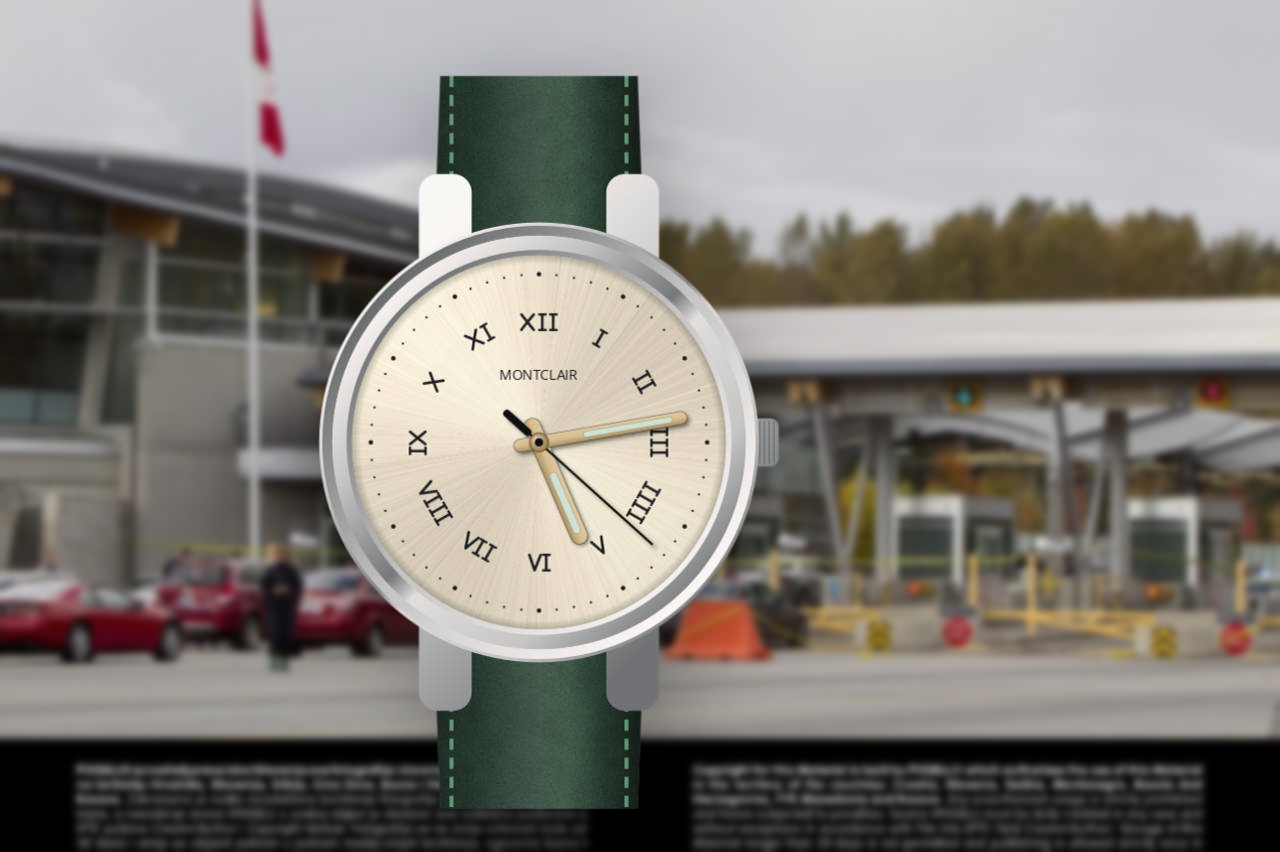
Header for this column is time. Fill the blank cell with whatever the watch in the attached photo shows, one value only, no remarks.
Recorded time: 5:13:22
